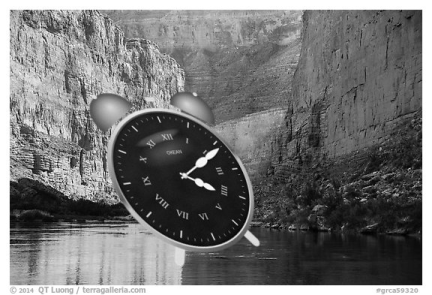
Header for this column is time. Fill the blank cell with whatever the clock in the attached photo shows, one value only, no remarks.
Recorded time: 4:11
